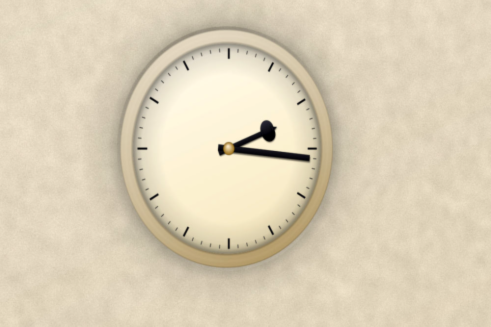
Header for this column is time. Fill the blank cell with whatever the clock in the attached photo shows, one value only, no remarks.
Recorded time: 2:16
